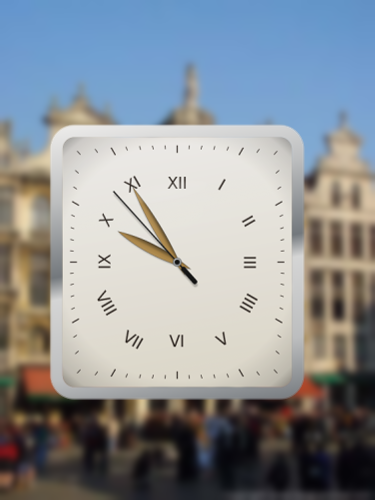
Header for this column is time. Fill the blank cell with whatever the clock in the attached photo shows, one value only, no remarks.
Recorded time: 9:54:53
